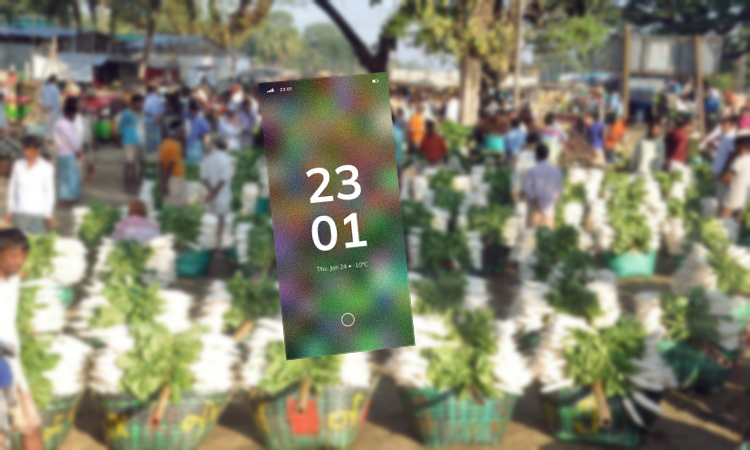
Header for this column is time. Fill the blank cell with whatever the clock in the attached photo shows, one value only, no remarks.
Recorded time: 23:01
